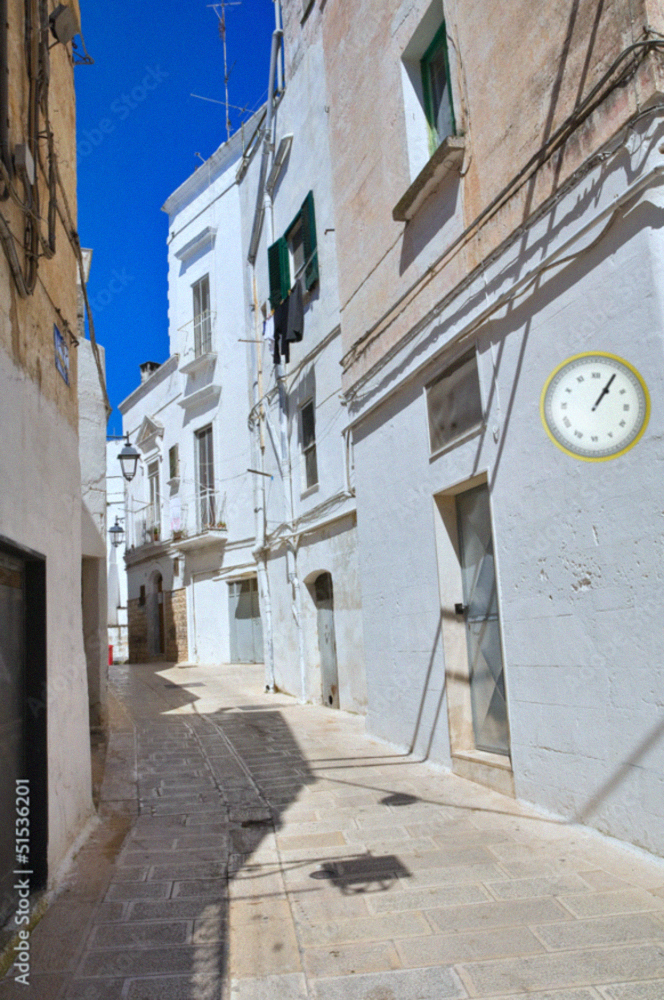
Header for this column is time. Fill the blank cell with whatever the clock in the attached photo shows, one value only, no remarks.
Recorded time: 1:05
